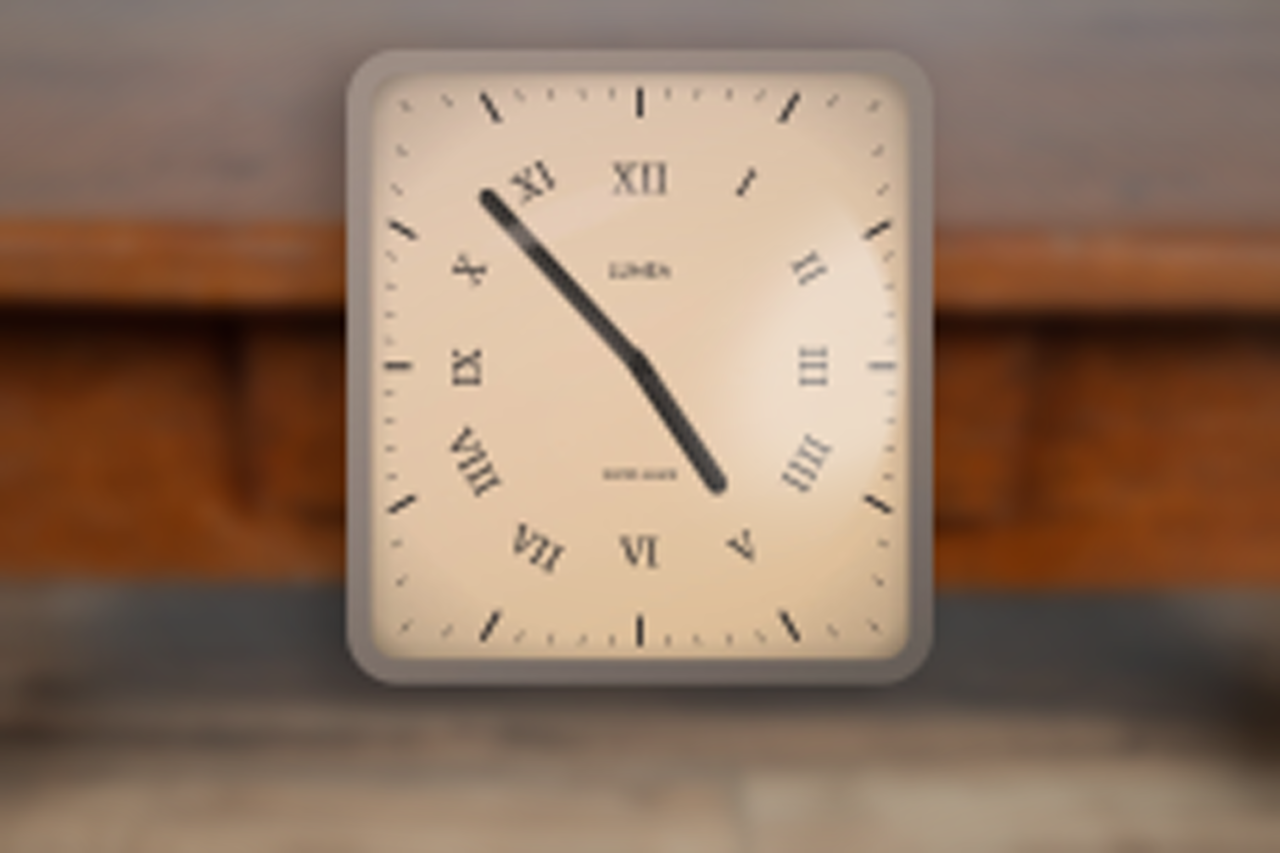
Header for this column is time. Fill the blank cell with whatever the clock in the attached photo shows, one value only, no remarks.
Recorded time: 4:53
